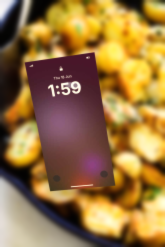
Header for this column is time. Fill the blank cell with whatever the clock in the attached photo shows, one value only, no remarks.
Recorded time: 1:59
